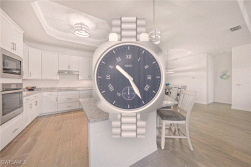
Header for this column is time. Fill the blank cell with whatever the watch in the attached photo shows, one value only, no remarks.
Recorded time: 10:25
